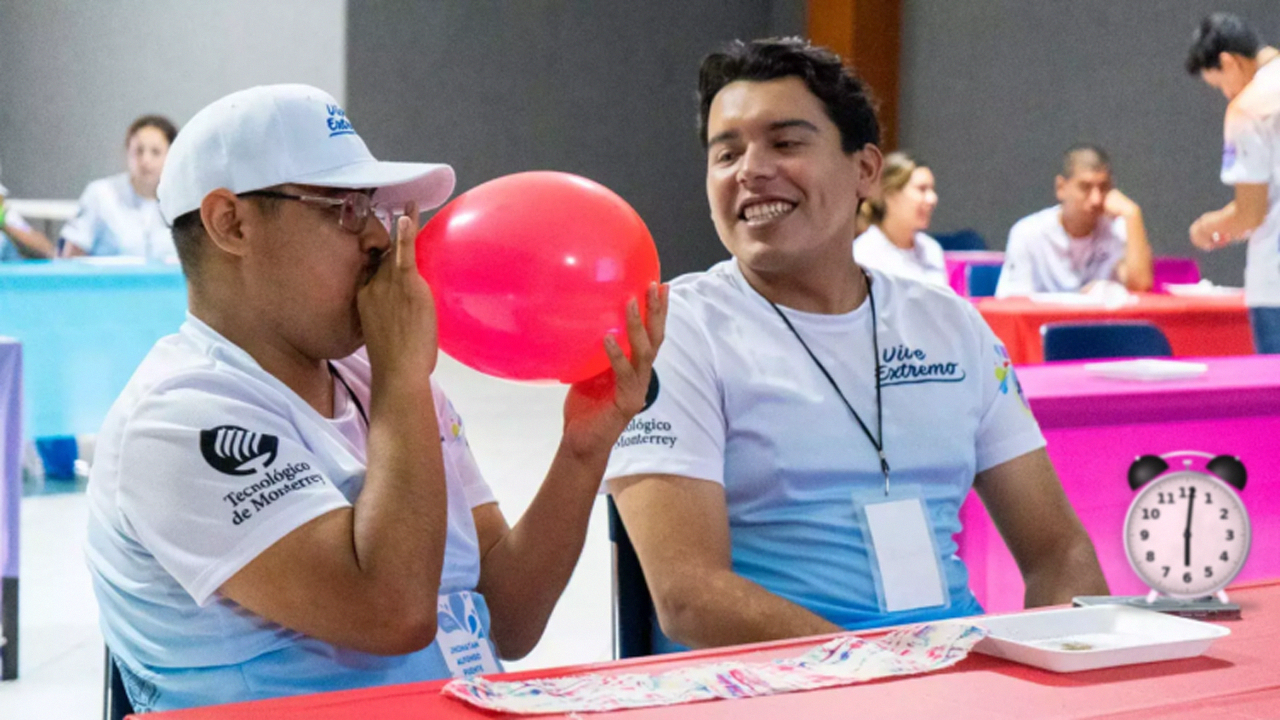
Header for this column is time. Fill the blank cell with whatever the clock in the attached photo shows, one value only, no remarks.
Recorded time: 6:01
